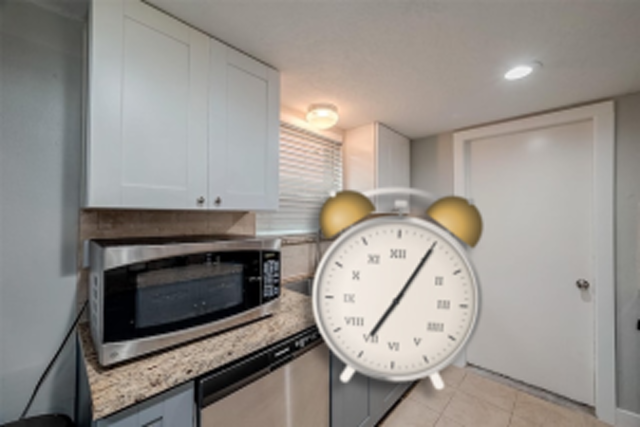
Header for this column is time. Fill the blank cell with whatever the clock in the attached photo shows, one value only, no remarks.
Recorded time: 7:05
